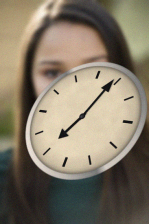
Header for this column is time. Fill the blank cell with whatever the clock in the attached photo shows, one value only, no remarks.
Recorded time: 7:04
